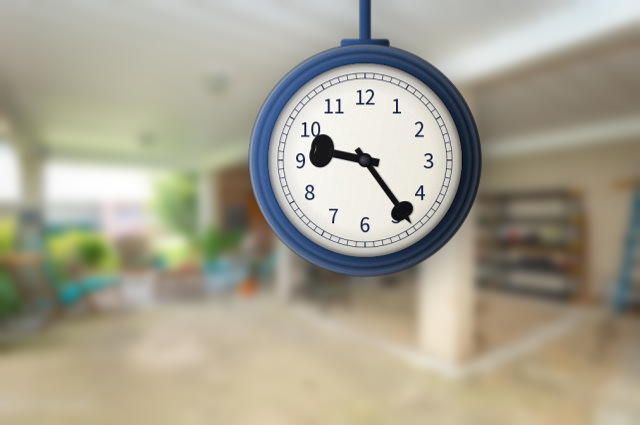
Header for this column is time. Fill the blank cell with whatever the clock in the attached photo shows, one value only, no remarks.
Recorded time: 9:24
